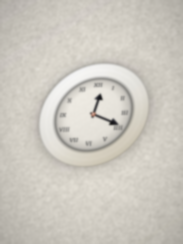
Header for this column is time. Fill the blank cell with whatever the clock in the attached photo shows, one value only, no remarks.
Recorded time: 12:19
